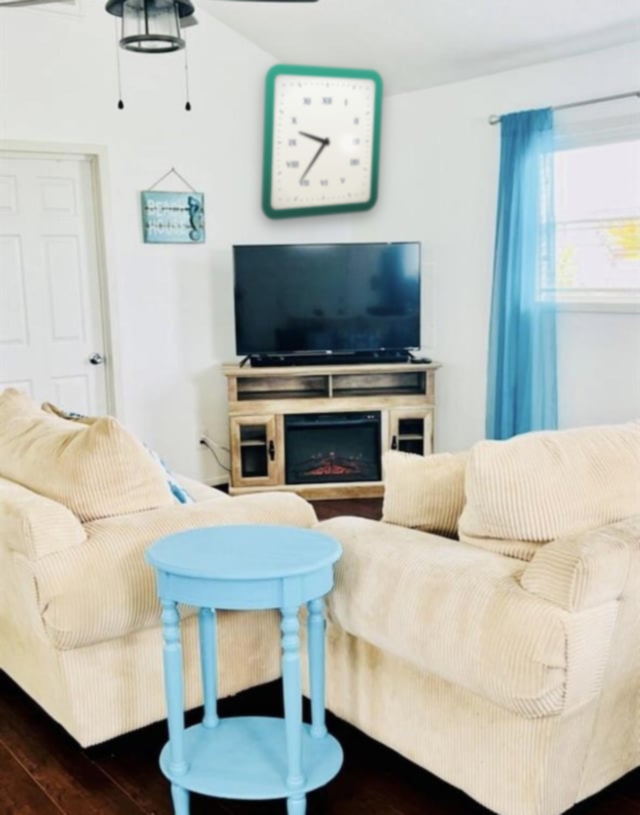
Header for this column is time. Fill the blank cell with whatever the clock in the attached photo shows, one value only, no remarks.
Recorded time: 9:36
